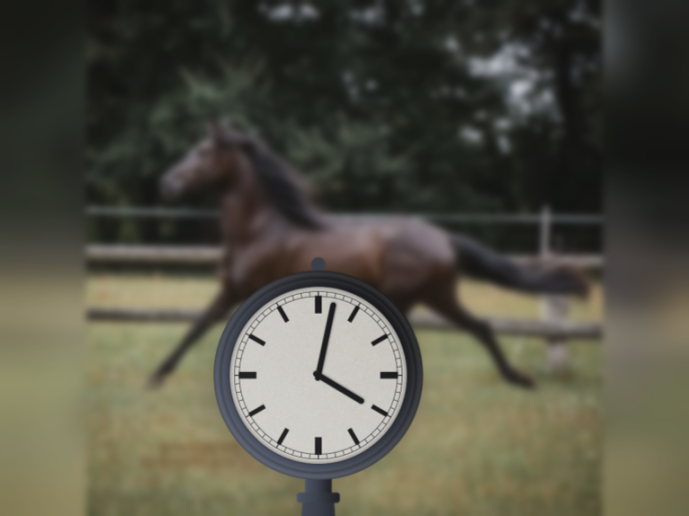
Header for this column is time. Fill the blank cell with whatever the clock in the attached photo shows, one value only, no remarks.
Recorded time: 4:02
